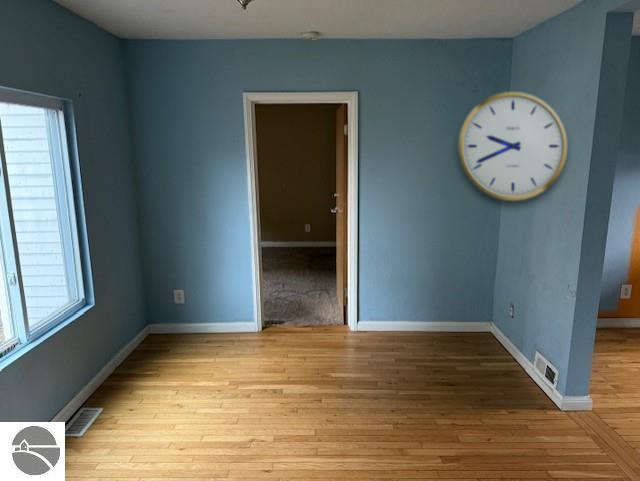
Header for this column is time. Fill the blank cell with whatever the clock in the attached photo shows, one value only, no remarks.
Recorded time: 9:41
